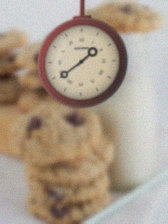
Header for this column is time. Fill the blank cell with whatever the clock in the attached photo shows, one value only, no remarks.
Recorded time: 1:39
